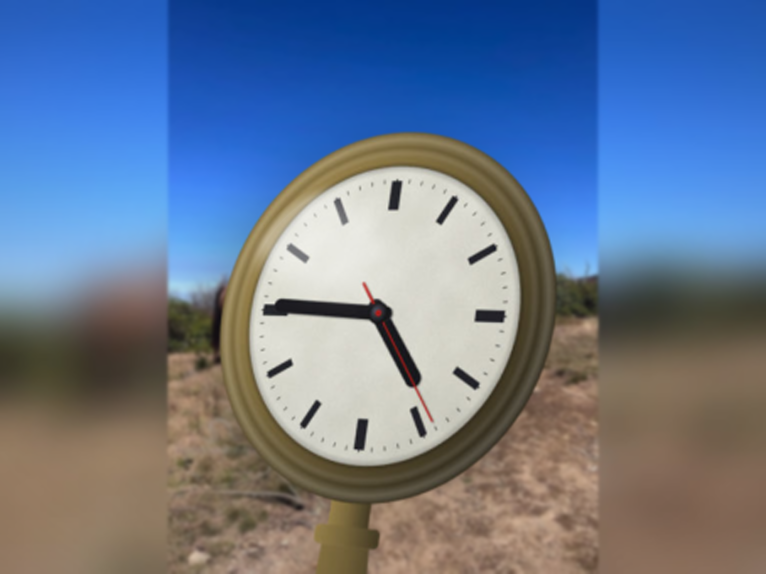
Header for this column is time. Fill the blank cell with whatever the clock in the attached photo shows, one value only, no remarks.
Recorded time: 4:45:24
